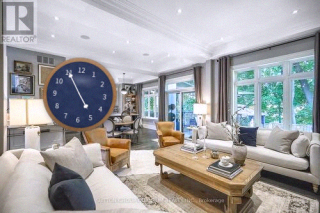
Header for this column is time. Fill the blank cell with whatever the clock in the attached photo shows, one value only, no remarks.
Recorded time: 4:55
